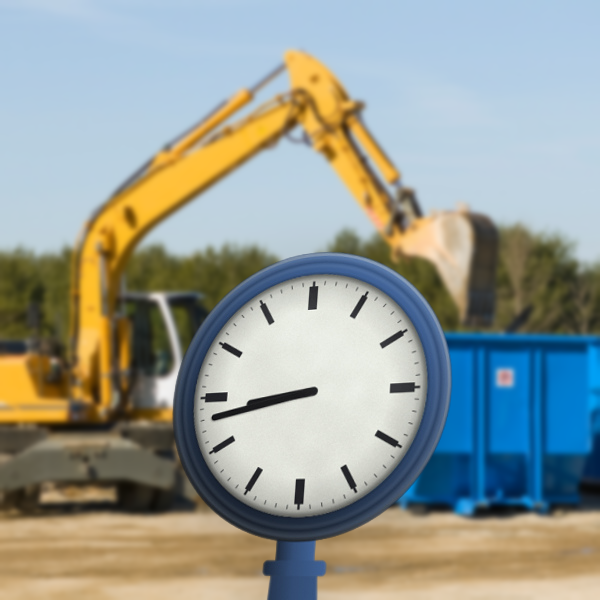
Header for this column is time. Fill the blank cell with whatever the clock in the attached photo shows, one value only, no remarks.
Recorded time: 8:43
